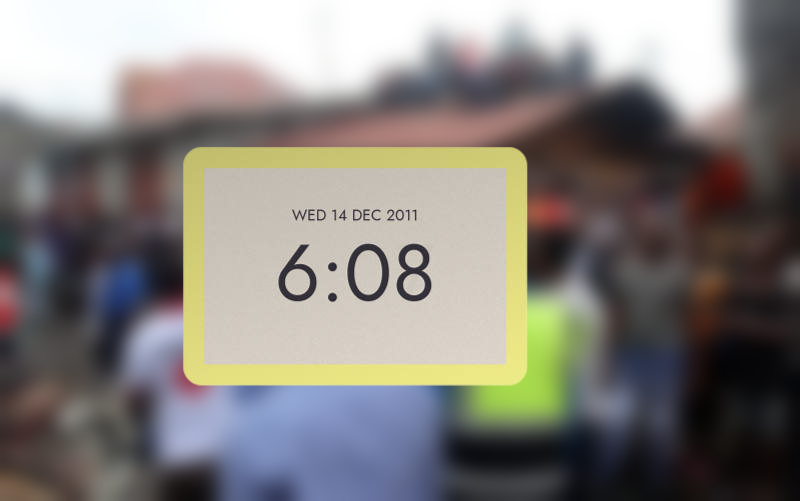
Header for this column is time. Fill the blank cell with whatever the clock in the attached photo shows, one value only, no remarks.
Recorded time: 6:08
